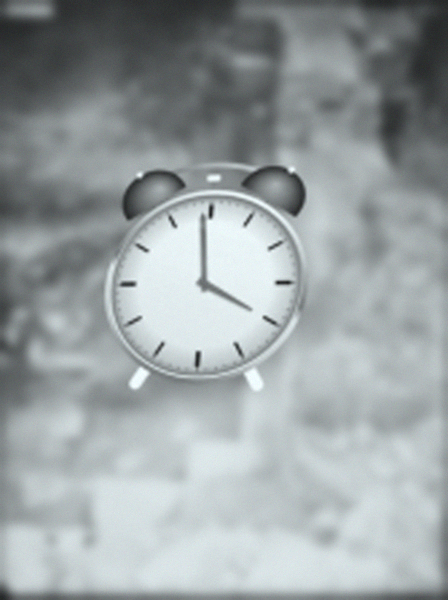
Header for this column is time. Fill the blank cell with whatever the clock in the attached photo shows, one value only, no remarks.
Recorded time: 3:59
